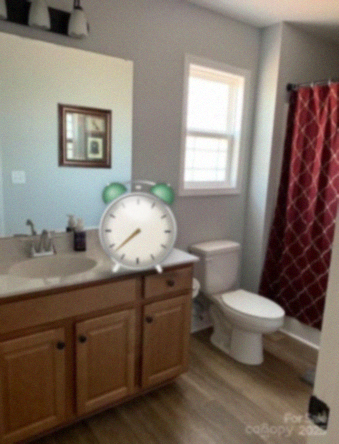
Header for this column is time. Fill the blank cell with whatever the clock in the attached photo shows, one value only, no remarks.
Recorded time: 7:38
